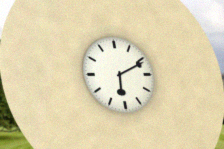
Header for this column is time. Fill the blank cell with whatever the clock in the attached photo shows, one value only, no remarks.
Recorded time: 6:11
